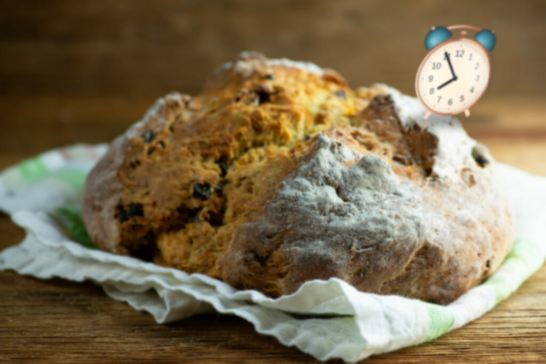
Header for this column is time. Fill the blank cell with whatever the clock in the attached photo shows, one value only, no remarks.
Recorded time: 7:55
